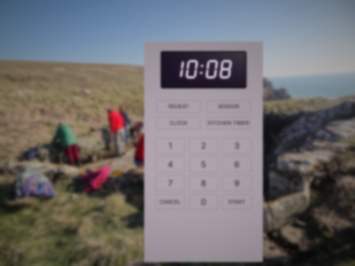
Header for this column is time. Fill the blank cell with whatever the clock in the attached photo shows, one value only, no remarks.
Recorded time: 10:08
